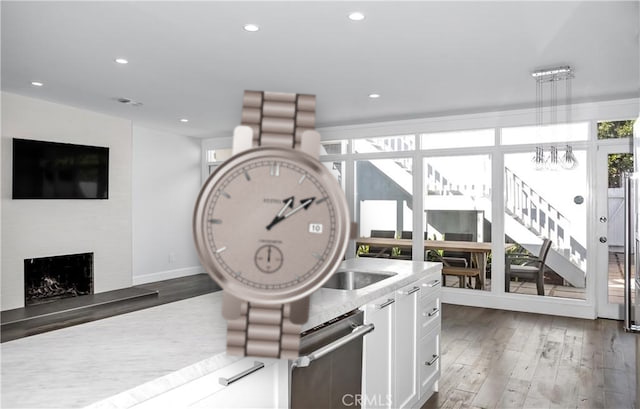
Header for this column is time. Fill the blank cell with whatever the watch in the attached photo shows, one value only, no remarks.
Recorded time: 1:09
